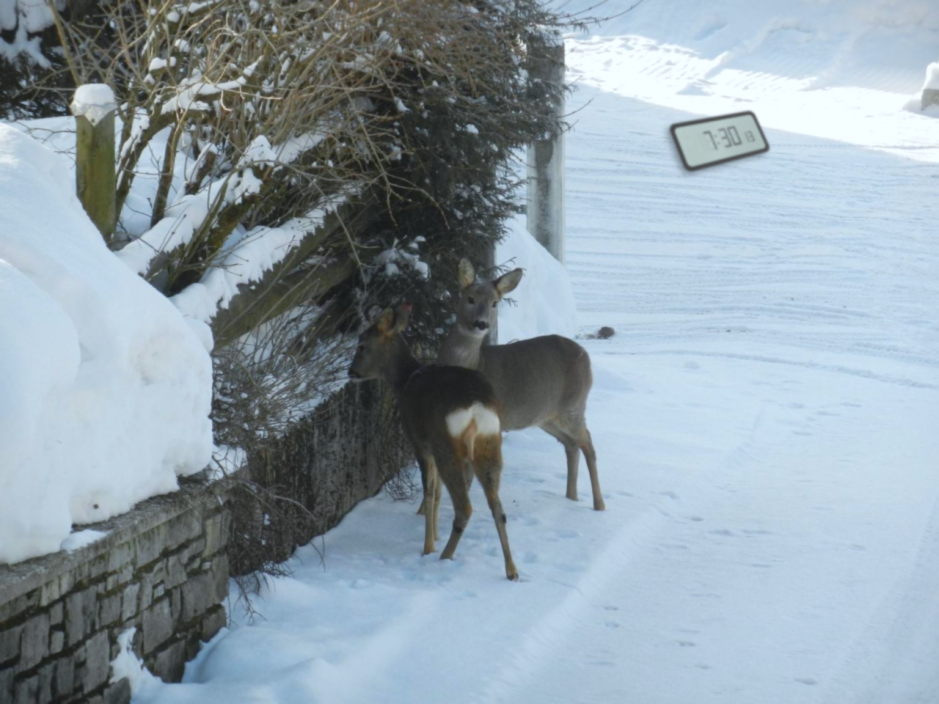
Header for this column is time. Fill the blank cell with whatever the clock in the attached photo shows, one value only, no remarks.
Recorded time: 7:30
